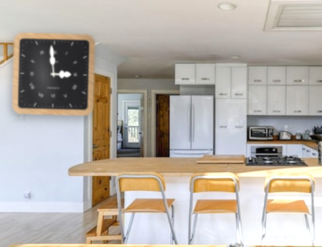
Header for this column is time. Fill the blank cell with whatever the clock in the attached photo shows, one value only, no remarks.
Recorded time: 2:59
